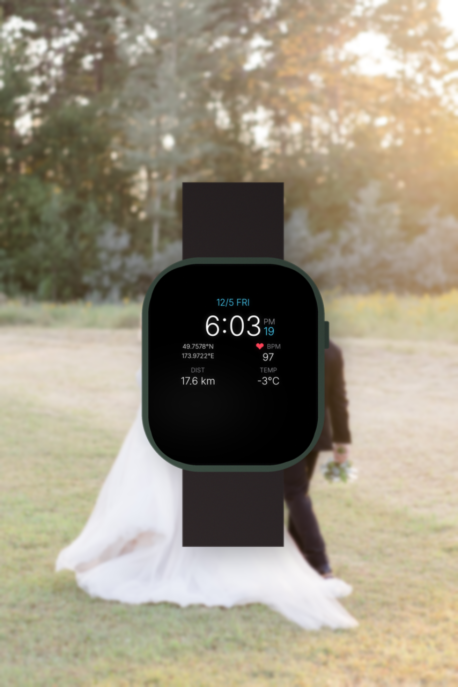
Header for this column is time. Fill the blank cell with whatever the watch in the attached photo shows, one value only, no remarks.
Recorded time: 6:03:19
